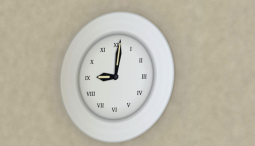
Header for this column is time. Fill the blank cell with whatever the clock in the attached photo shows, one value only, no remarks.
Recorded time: 9:01
